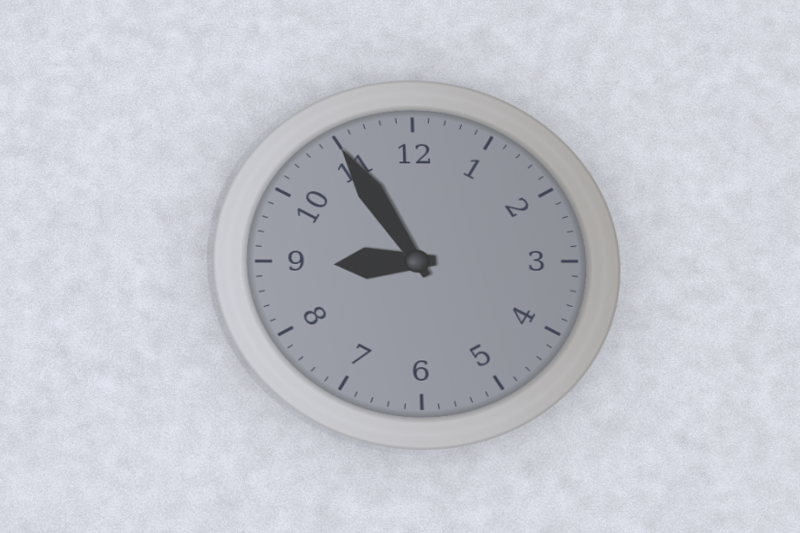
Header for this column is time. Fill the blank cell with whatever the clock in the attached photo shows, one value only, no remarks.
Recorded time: 8:55
